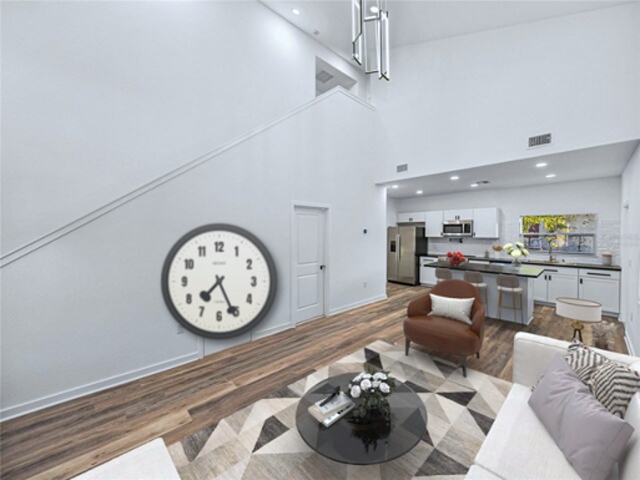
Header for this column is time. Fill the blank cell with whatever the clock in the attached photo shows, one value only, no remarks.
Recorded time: 7:26
